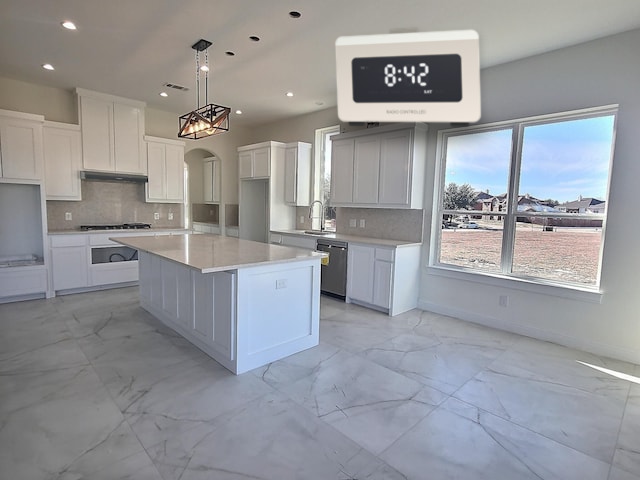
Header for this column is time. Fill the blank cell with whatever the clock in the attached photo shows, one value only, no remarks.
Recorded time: 8:42
